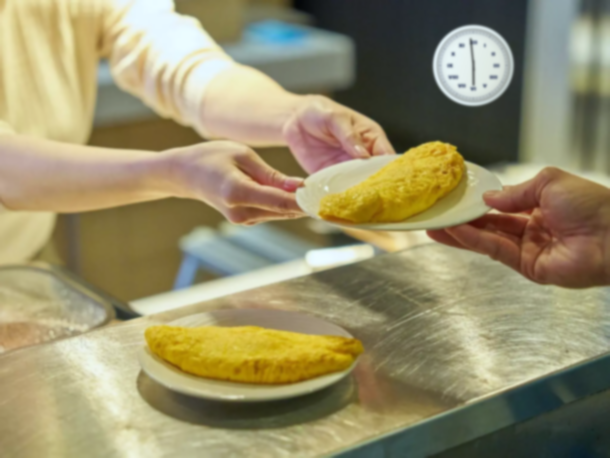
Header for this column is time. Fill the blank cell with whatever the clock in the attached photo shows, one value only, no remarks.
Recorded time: 5:59
